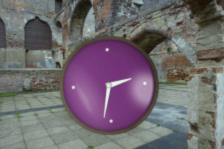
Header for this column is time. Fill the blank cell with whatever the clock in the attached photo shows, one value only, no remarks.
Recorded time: 2:32
